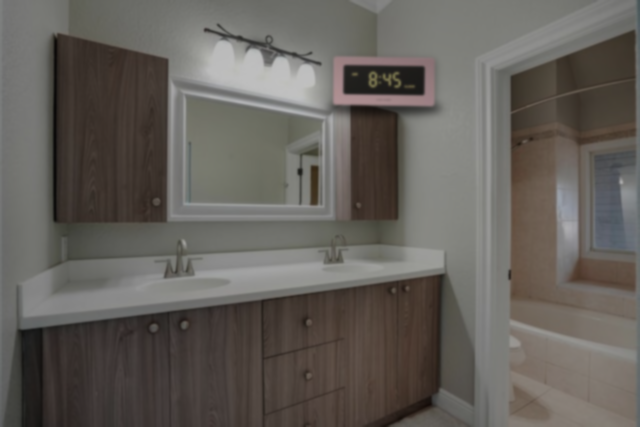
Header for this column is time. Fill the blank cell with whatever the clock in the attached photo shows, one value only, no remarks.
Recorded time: 8:45
